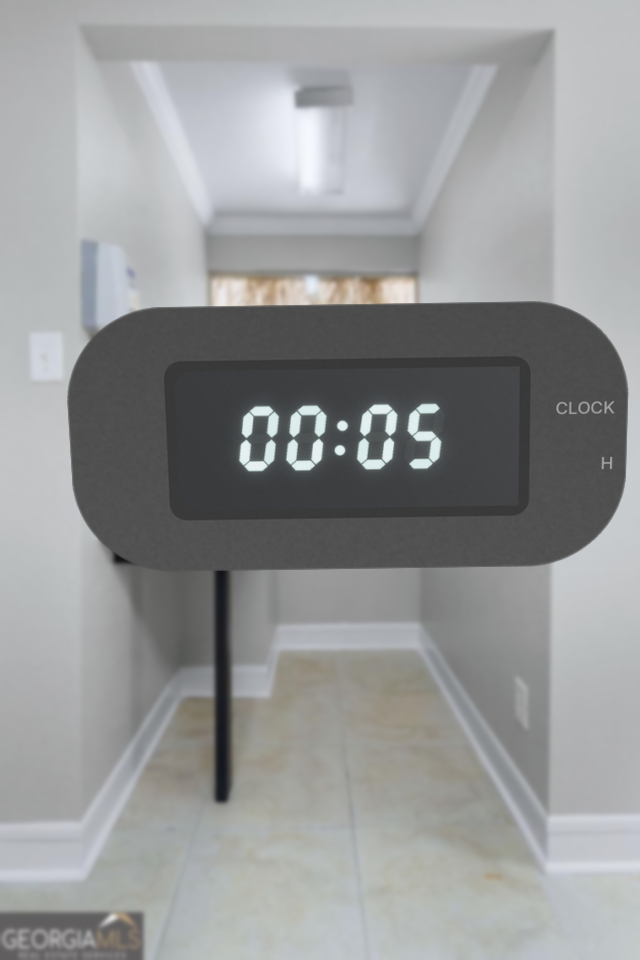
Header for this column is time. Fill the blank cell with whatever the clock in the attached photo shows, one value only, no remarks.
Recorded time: 0:05
